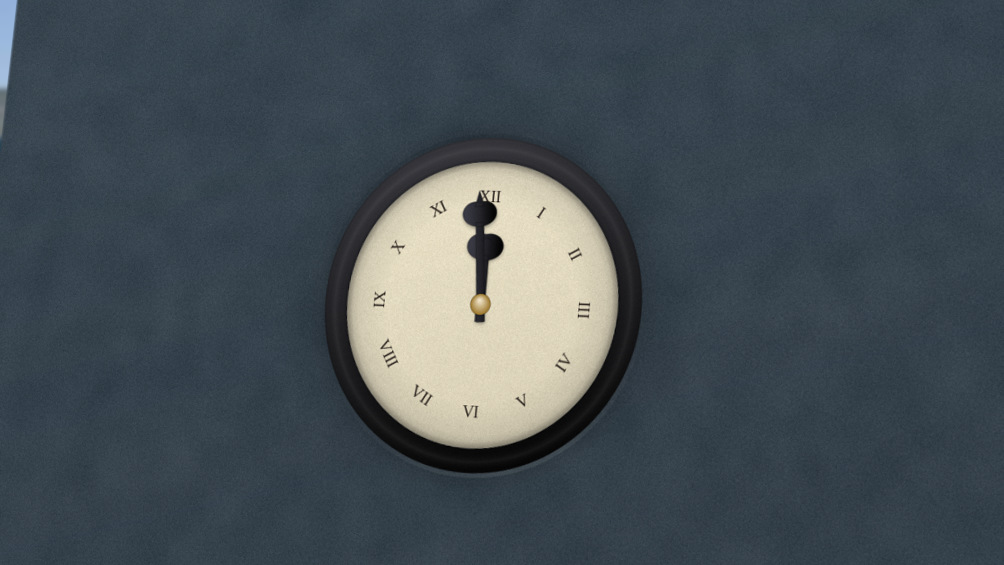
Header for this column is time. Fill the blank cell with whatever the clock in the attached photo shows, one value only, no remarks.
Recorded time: 11:59
